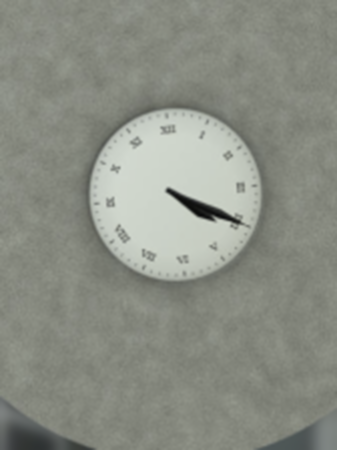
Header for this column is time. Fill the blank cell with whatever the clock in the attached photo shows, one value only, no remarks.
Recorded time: 4:20
